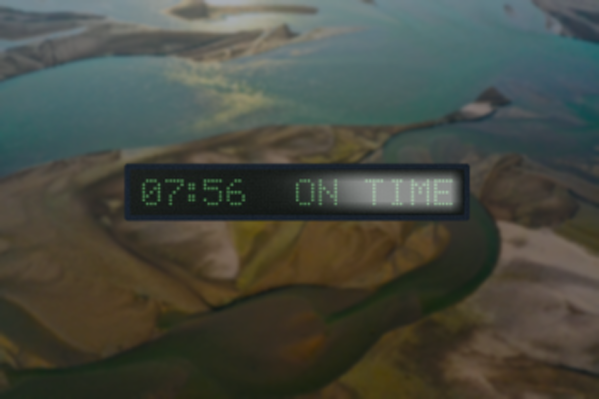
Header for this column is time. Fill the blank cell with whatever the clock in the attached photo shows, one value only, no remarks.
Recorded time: 7:56
